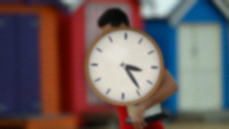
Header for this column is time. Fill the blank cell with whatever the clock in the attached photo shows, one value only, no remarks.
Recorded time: 3:24
